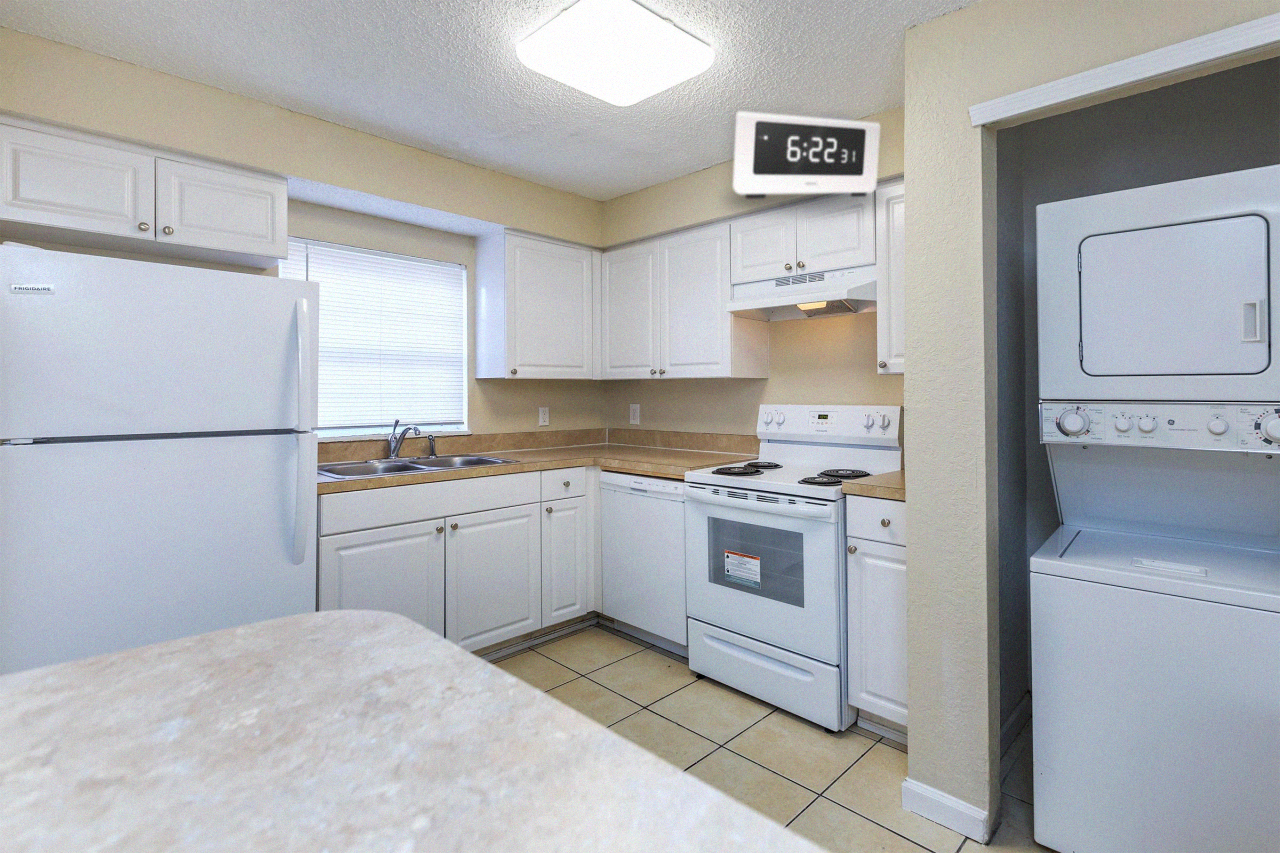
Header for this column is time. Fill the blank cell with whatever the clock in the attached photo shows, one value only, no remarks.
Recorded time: 6:22:31
